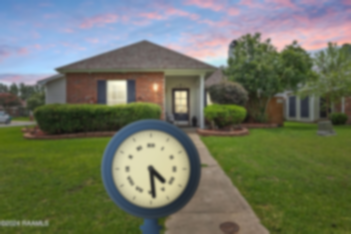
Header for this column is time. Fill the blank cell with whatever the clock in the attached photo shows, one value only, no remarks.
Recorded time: 4:29
